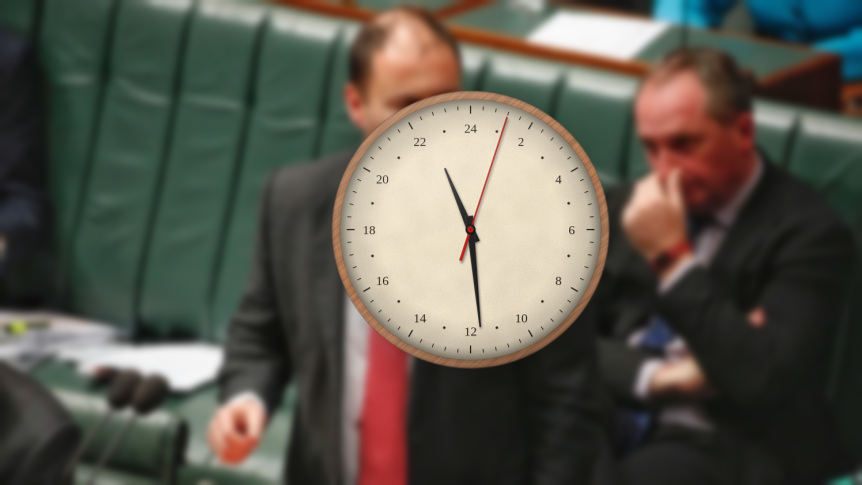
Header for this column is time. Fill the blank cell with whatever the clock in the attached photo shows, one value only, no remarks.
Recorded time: 22:29:03
